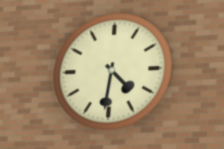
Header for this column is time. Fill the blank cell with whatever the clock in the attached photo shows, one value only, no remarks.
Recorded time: 4:31
